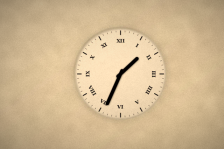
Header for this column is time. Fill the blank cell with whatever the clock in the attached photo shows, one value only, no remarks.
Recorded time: 1:34
